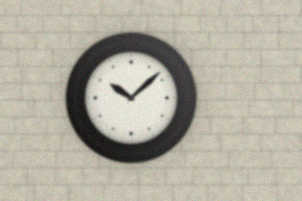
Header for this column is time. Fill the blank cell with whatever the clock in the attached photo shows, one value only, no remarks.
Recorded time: 10:08
